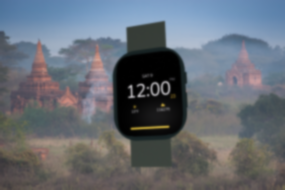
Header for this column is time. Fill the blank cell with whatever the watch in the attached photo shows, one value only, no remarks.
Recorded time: 12:00
